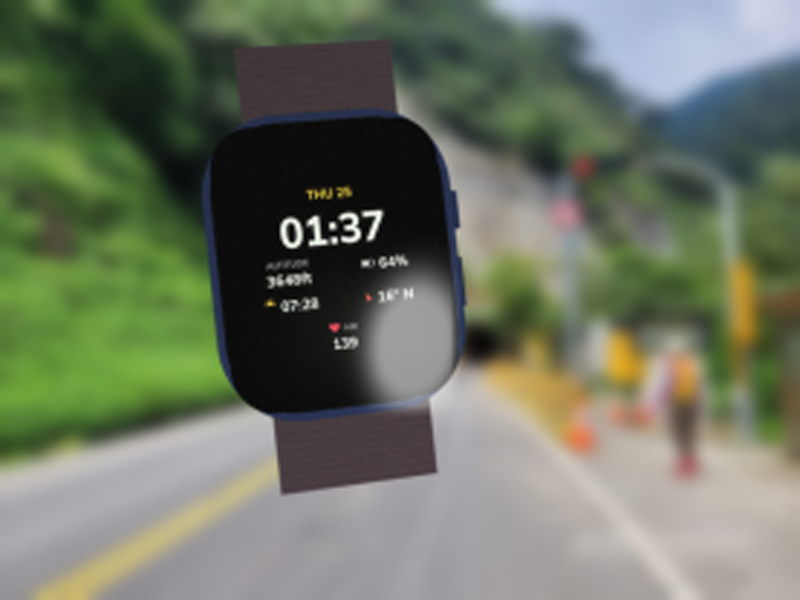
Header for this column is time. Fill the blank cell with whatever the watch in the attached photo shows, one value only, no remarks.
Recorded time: 1:37
